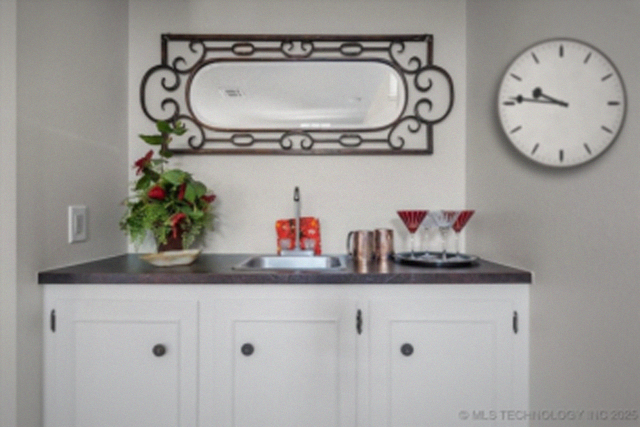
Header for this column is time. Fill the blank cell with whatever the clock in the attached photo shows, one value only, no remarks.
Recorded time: 9:46
